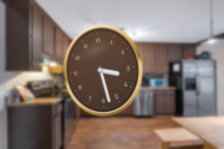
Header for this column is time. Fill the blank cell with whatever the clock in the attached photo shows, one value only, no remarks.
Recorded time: 3:28
